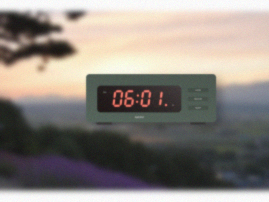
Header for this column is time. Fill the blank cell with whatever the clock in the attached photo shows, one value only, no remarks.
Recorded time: 6:01
